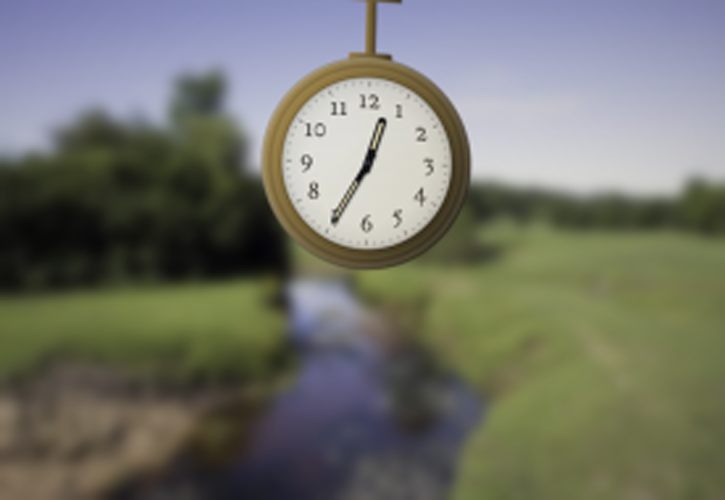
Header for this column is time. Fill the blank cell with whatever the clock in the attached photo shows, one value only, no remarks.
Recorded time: 12:35
